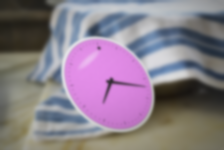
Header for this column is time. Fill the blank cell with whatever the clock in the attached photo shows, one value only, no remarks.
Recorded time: 7:17
